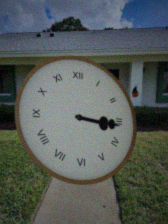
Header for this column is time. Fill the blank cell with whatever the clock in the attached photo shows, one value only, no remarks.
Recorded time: 3:16
